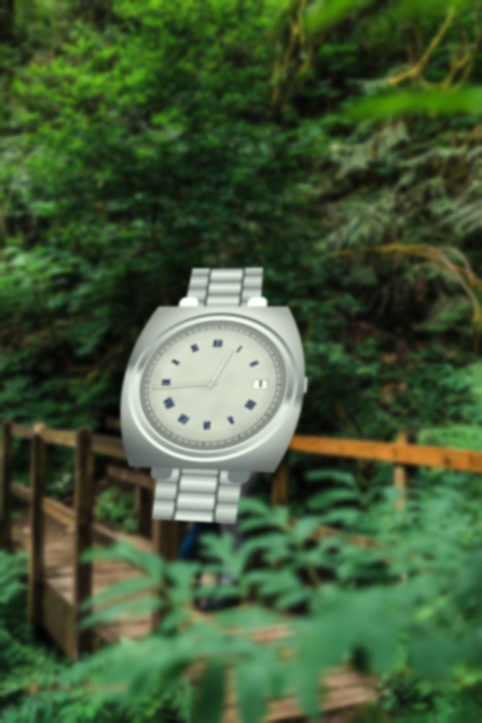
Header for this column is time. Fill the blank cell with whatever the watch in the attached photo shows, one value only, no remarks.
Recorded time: 12:44
